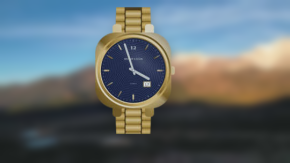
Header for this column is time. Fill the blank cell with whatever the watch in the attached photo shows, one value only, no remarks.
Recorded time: 3:57
